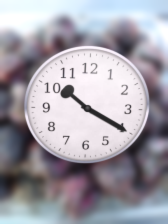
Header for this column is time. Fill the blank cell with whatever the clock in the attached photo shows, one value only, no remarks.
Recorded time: 10:20
